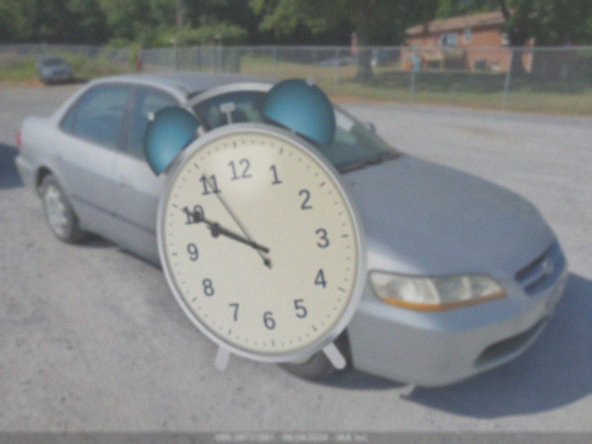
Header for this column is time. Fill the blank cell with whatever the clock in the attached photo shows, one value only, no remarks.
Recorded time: 9:49:55
